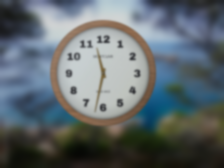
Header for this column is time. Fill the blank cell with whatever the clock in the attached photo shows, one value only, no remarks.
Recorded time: 11:32
